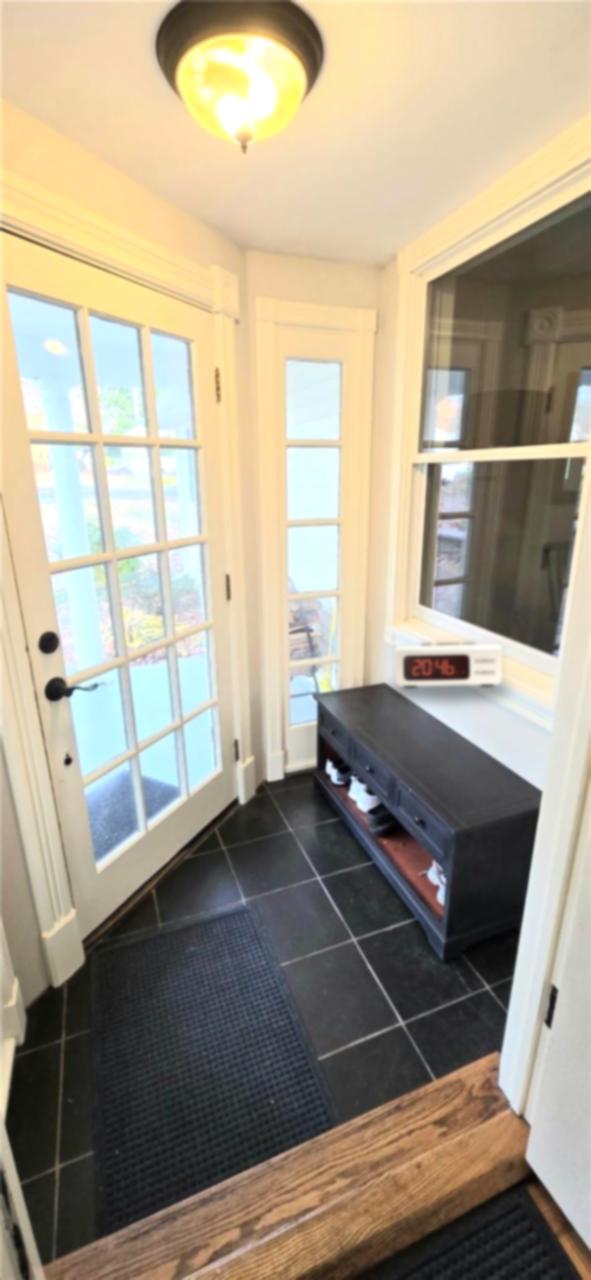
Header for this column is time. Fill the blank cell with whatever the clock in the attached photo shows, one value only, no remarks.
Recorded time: 20:46
